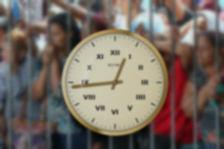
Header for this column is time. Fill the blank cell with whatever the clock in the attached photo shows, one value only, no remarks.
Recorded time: 12:44
